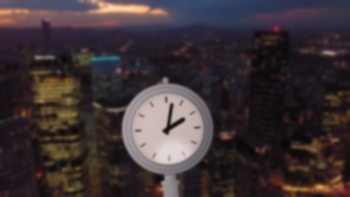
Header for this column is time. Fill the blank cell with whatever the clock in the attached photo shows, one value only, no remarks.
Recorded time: 2:02
